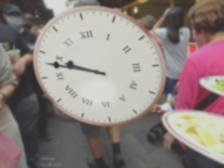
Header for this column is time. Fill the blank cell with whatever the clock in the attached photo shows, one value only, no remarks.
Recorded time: 9:48
